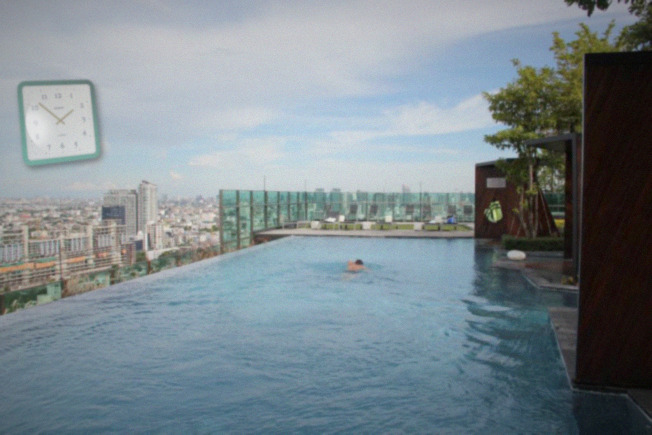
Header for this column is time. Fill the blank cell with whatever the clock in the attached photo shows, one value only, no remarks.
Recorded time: 1:52
